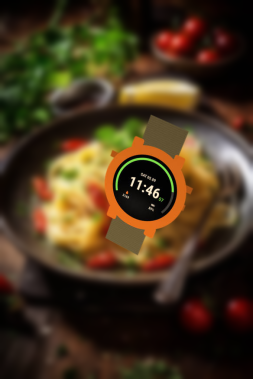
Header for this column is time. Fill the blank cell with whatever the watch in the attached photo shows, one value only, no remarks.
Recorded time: 11:46
